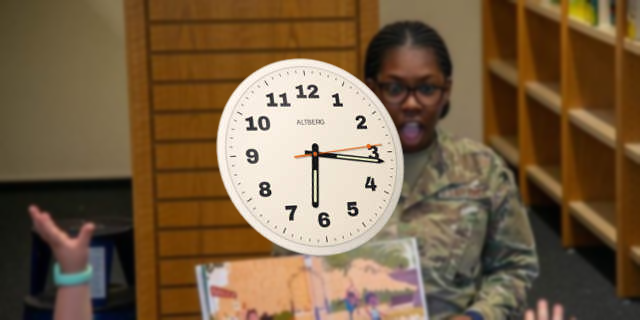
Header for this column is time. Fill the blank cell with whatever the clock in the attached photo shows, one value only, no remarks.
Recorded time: 6:16:14
